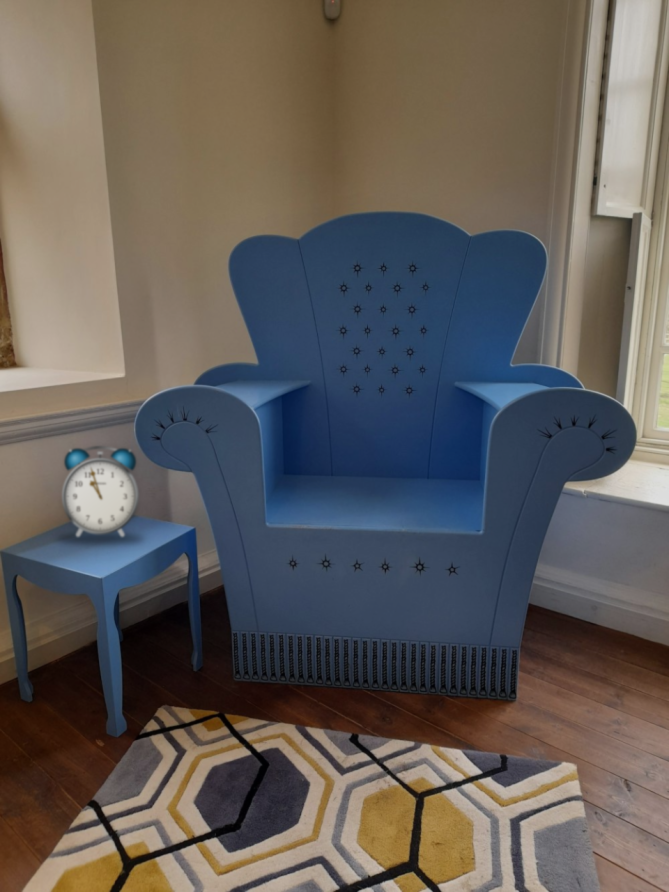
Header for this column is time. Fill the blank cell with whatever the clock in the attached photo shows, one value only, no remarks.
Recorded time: 10:57
